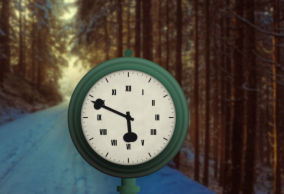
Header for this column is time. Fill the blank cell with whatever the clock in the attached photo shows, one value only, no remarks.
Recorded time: 5:49
